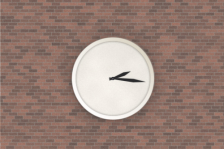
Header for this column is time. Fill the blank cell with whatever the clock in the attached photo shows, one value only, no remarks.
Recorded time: 2:16
